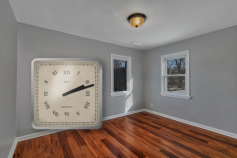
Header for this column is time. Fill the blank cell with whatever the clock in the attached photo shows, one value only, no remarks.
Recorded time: 2:12
